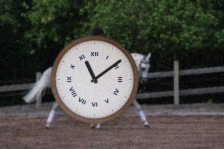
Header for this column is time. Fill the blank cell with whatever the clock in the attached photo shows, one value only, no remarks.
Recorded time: 11:09
